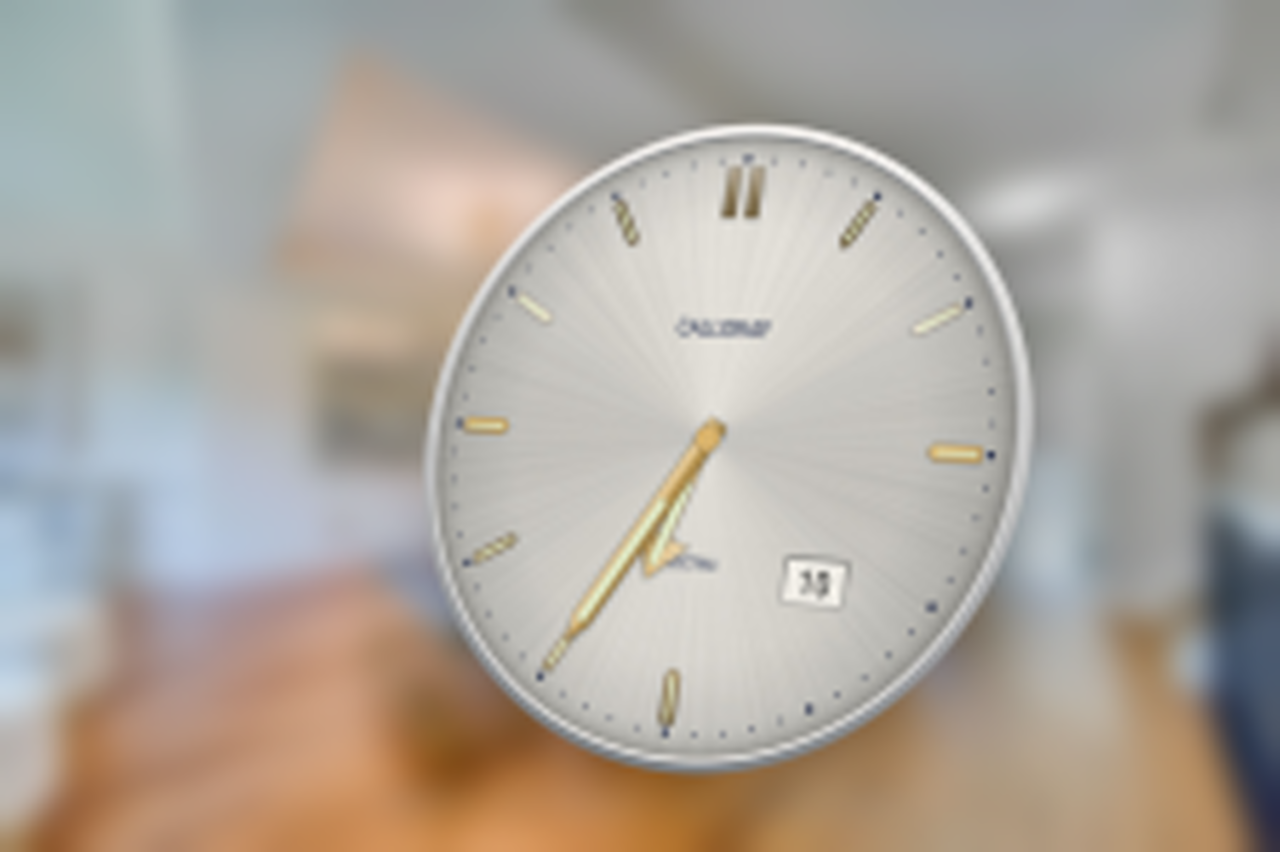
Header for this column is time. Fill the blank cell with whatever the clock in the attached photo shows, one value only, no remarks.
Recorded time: 6:35
